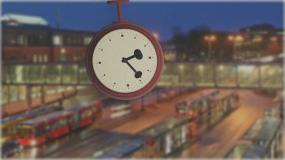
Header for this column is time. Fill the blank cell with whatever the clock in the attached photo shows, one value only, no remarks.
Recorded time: 2:24
